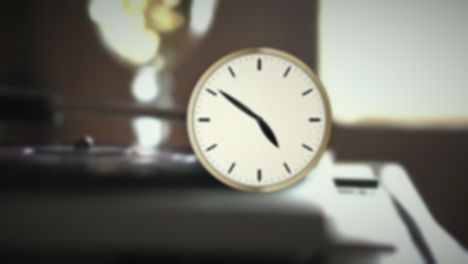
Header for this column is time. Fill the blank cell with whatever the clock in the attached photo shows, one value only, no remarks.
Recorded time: 4:51
